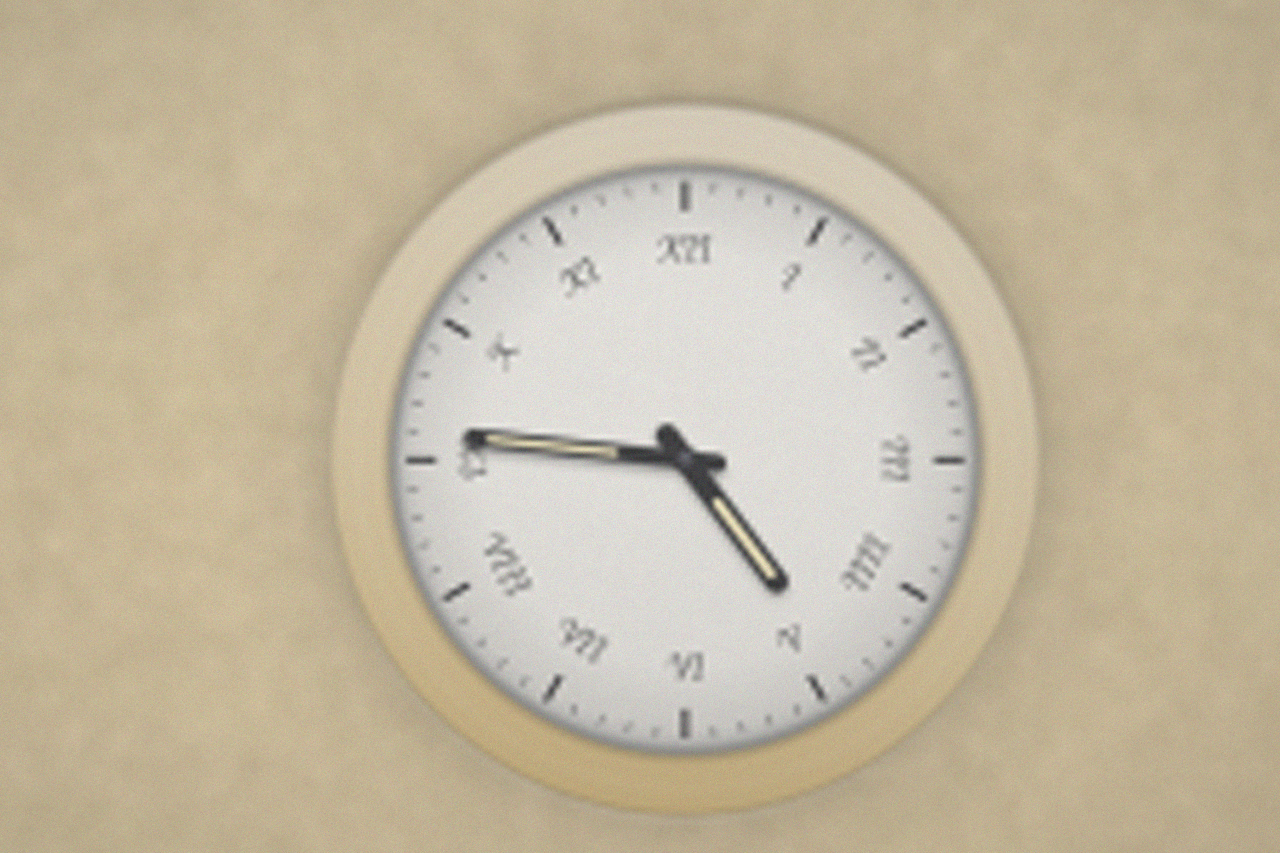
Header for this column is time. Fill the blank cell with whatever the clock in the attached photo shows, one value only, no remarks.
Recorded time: 4:46
